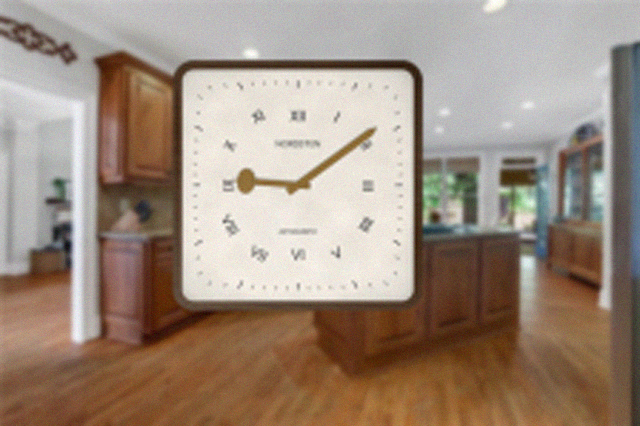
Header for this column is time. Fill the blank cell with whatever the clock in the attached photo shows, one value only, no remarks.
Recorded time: 9:09
